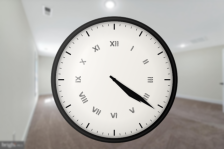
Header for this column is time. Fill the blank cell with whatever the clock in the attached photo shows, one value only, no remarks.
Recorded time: 4:21
